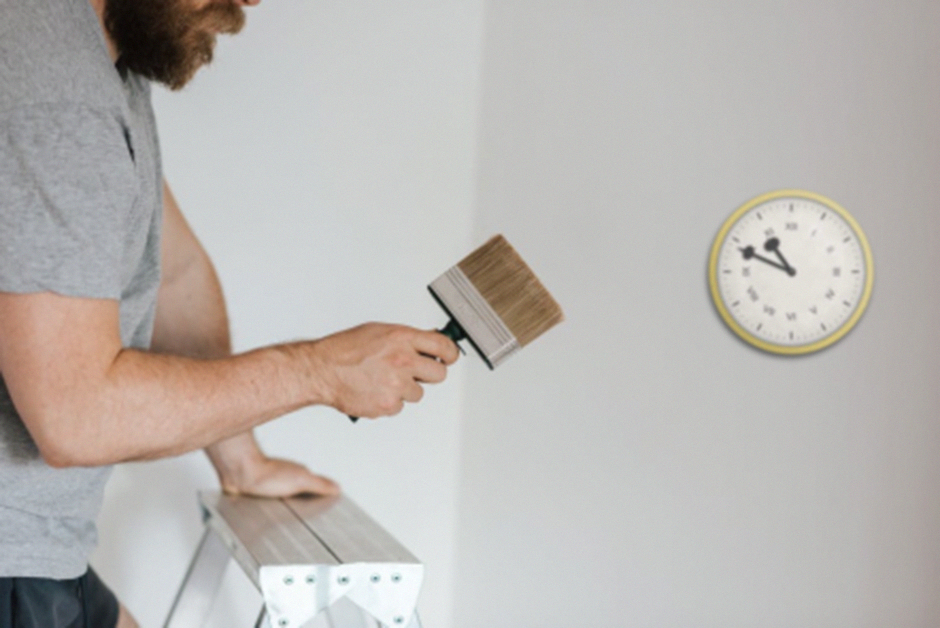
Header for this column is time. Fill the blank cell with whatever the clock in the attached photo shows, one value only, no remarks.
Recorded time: 10:49
